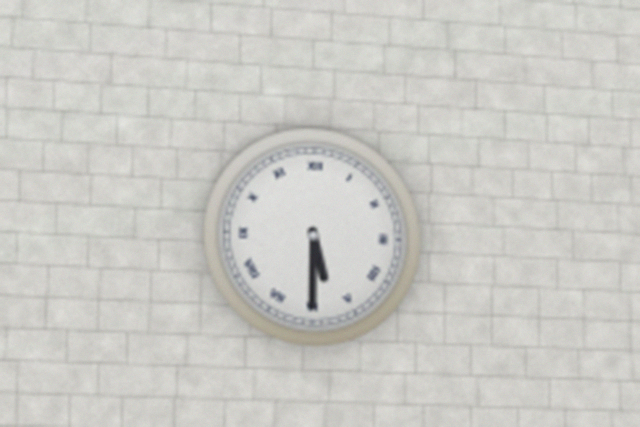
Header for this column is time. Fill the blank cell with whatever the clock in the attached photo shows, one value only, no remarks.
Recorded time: 5:30
